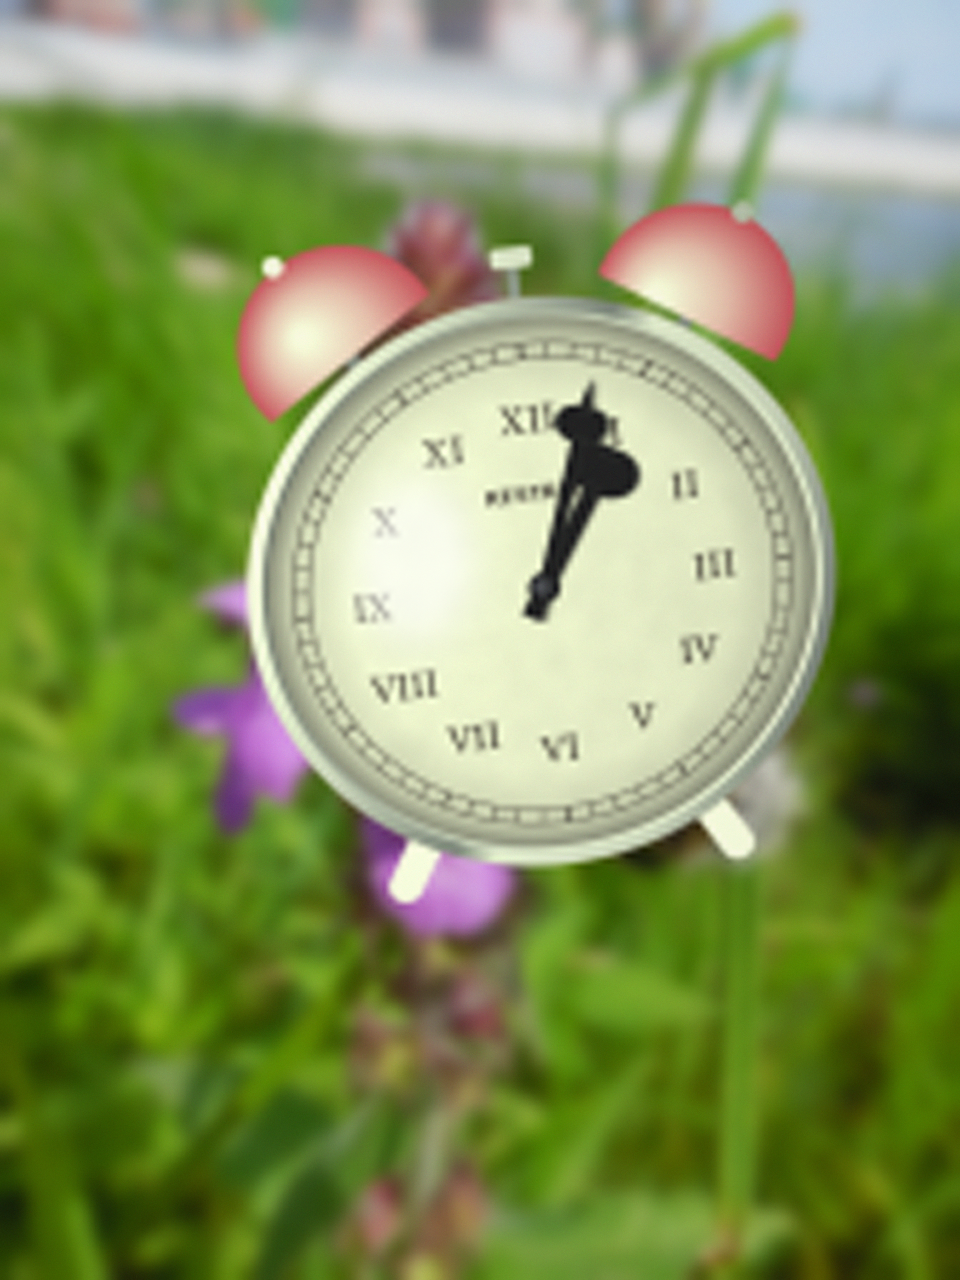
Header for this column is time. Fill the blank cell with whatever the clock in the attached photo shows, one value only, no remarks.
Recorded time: 1:03
